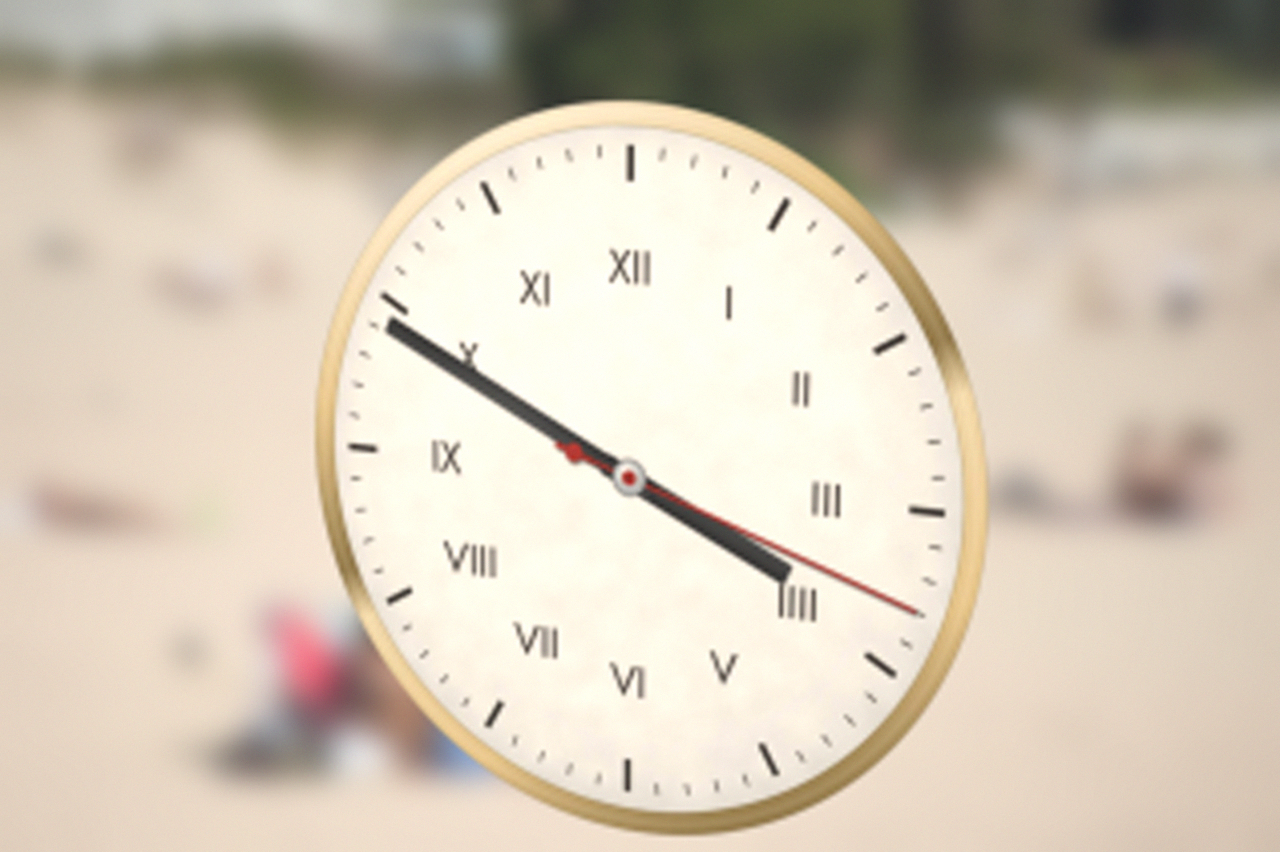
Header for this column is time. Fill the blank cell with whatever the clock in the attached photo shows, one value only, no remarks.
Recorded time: 3:49:18
